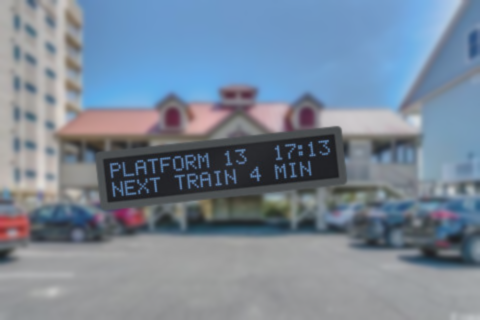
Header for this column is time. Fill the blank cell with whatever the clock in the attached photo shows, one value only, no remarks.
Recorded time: 17:13
